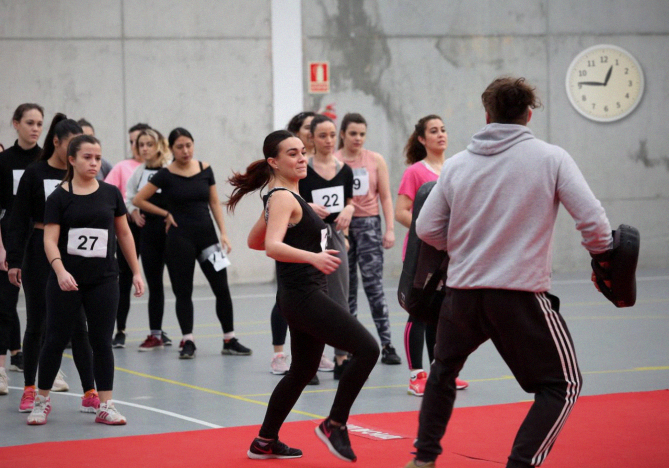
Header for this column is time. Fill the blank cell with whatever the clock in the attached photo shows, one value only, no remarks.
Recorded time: 12:46
